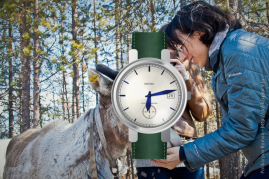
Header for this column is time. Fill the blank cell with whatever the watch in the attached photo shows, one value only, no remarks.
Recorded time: 6:13
